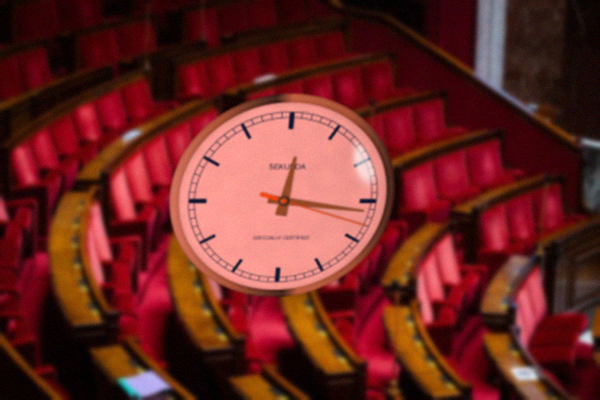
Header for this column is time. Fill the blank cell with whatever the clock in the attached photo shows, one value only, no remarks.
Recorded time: 12:16:18
